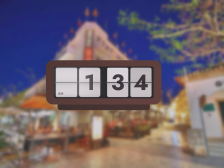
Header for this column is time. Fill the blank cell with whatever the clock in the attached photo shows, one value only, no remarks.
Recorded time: 1:34
